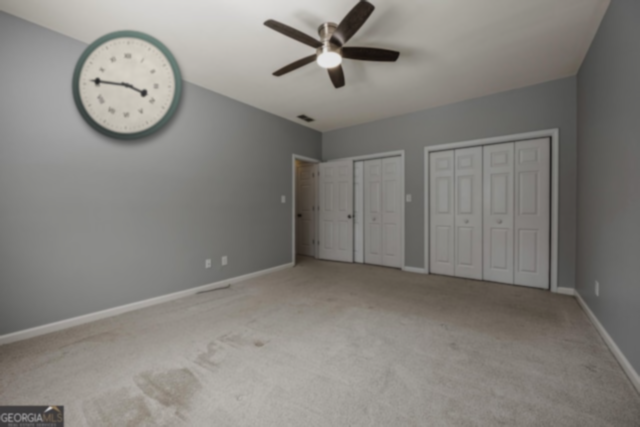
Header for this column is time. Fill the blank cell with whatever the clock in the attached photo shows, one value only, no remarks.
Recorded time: 3:46
